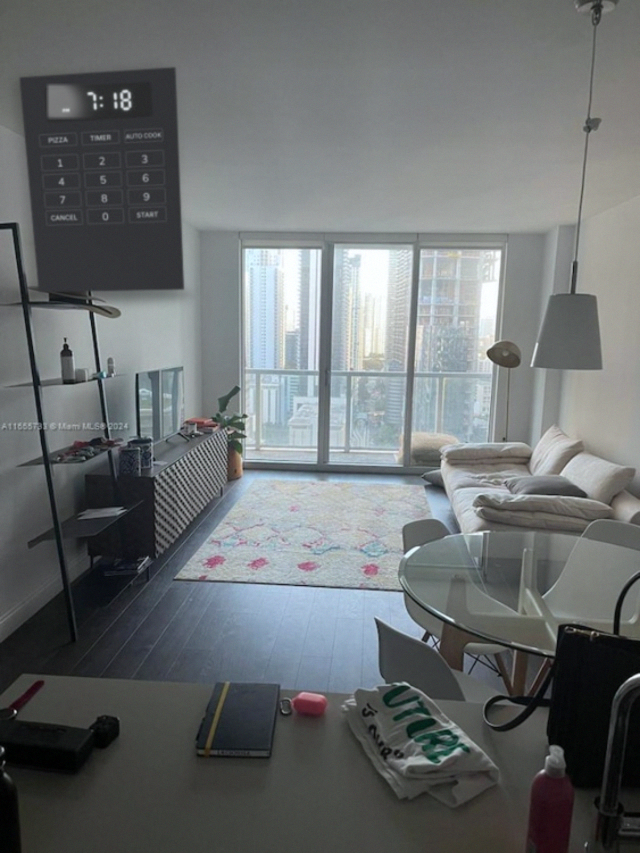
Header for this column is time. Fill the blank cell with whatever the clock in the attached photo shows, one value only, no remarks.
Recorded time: 7:18
